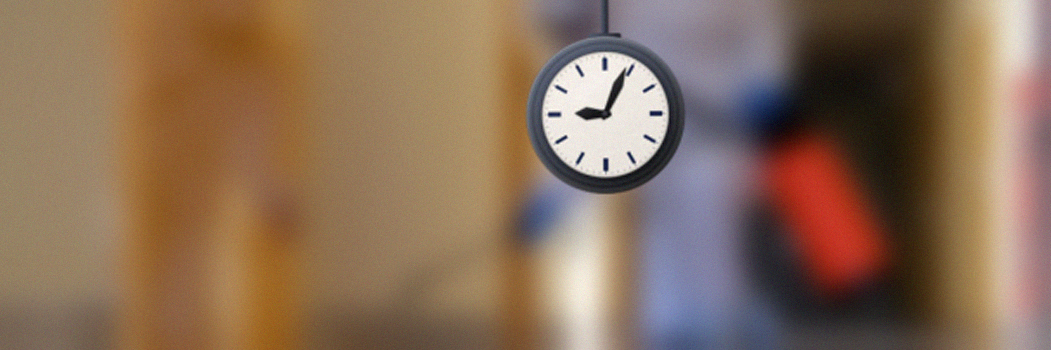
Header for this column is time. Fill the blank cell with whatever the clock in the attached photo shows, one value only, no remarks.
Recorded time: 9:04
